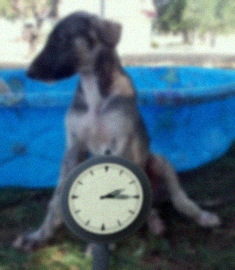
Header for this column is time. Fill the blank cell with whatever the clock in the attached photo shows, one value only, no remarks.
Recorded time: 2:15
